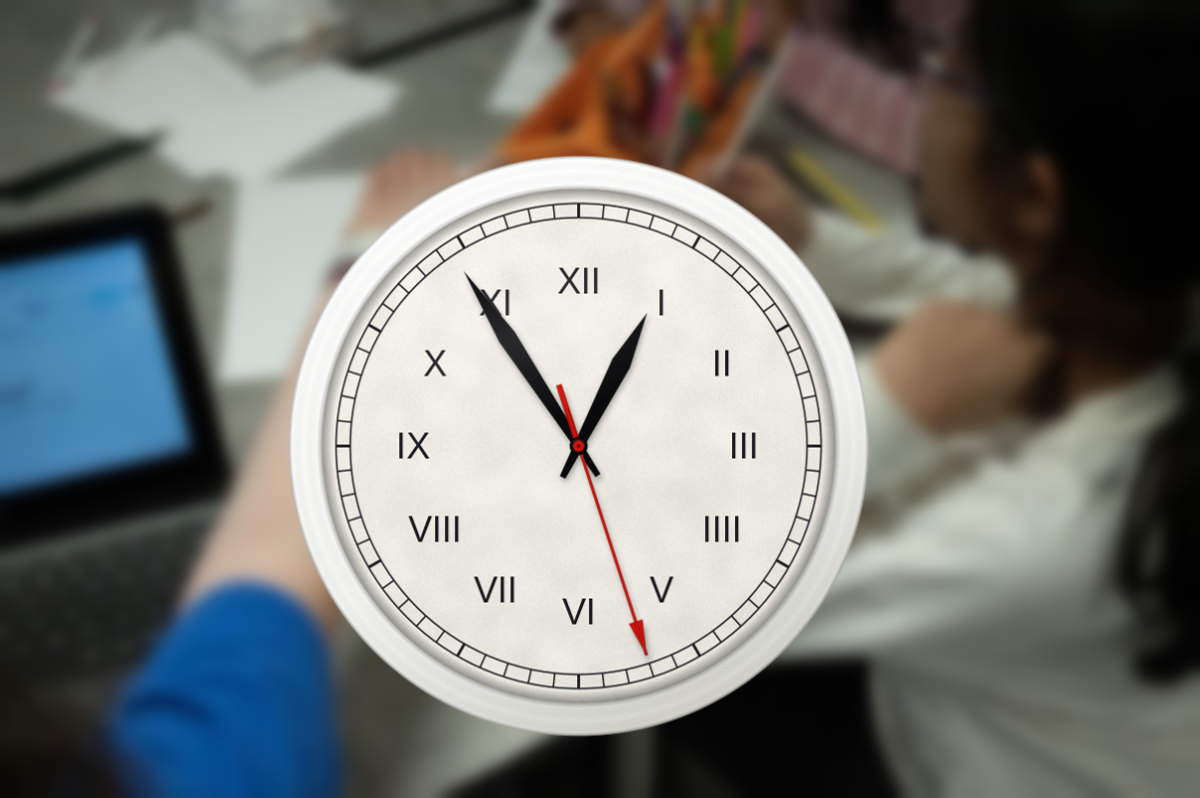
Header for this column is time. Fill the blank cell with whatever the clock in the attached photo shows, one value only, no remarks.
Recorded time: 12:54:27
